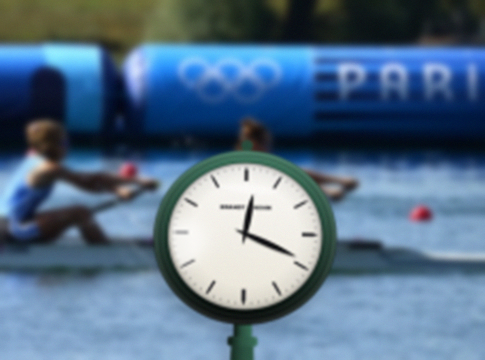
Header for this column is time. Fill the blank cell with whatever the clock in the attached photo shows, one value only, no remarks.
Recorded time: 12:19
